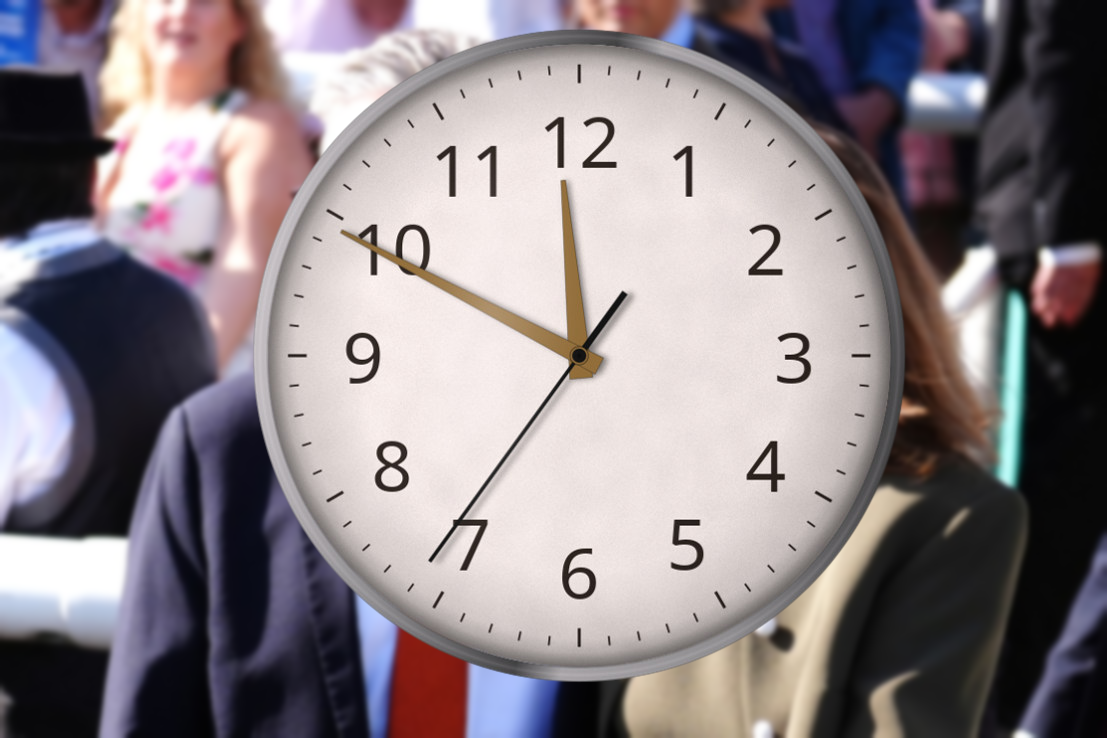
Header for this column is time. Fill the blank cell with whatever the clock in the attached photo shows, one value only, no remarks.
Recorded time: 11:49:36
